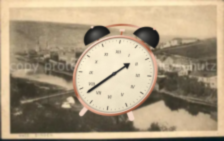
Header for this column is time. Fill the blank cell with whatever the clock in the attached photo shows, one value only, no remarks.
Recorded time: 1:38
